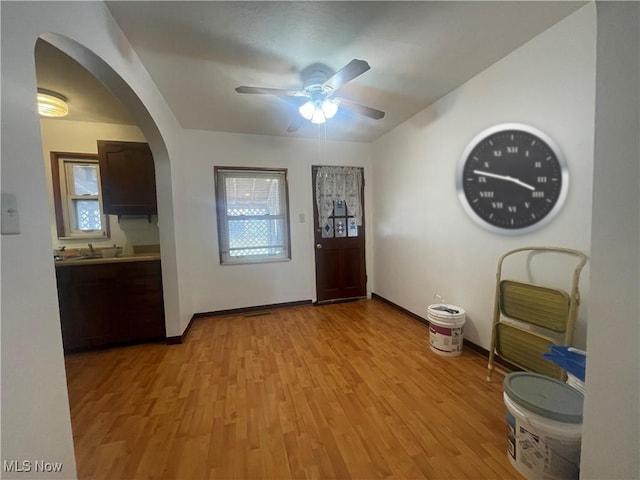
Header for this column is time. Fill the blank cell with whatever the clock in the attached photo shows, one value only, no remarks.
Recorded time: 3:47
